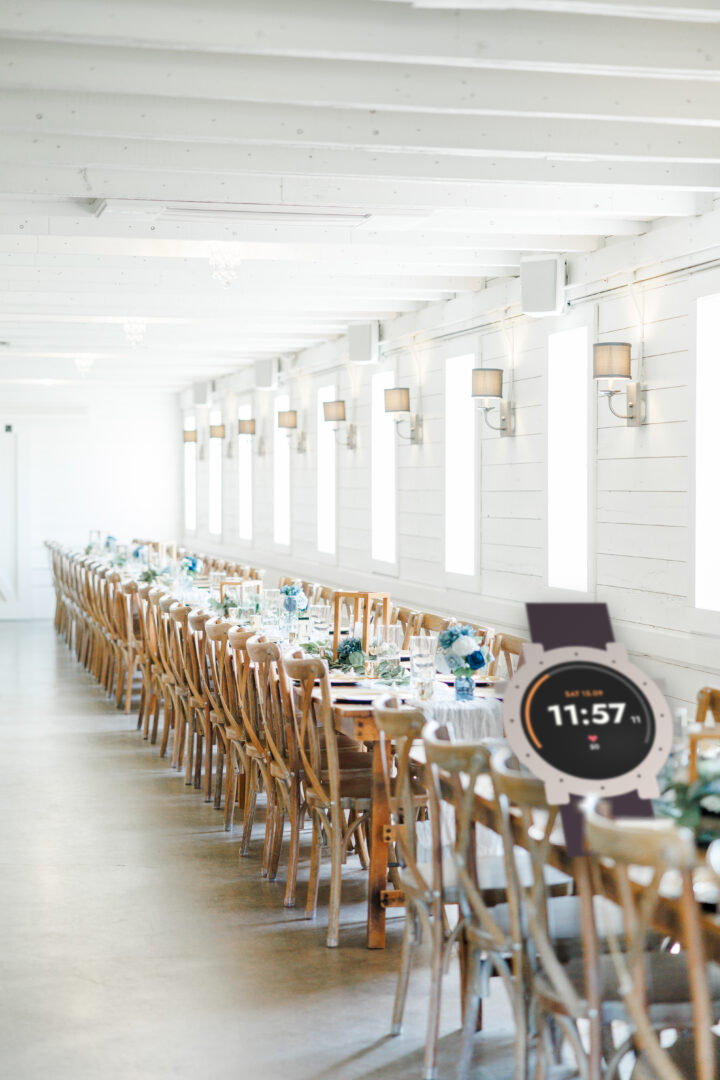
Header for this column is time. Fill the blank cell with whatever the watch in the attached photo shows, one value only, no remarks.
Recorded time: 11:57
